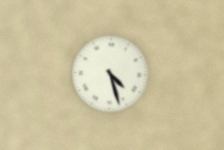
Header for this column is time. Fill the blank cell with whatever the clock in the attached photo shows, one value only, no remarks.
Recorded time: 4:27
